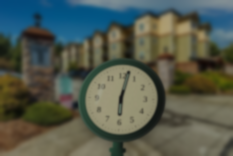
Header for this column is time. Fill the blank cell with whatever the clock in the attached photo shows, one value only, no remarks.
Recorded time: 6:02
